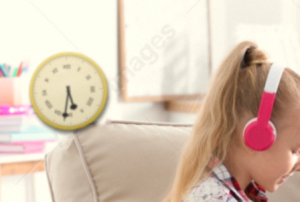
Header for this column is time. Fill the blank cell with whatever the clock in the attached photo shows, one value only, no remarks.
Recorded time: 5:32
